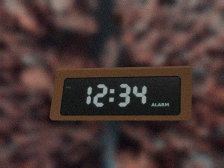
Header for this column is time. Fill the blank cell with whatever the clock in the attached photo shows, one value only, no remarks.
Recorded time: 12:34
